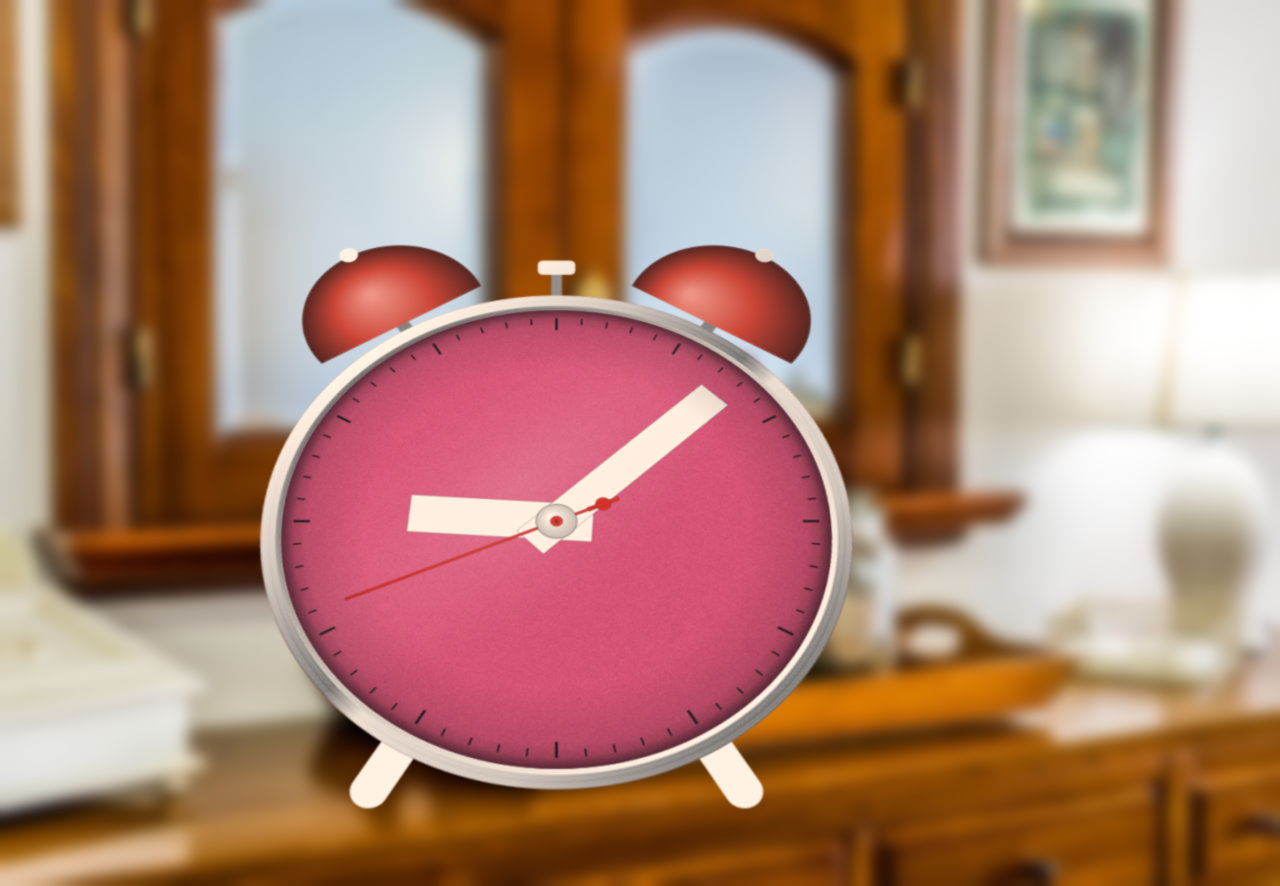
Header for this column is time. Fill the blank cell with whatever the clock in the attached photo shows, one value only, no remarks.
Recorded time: 9:07:41
